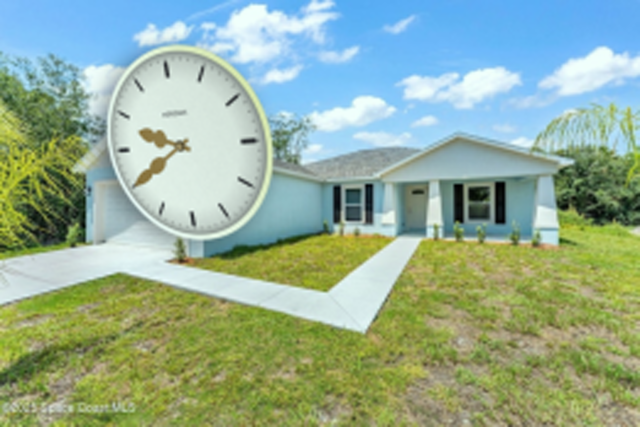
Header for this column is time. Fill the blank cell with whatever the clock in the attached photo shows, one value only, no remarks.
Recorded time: 9:40
